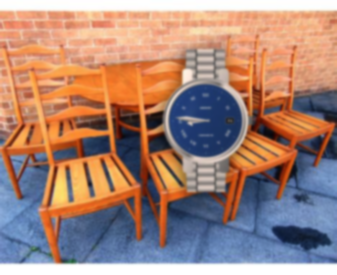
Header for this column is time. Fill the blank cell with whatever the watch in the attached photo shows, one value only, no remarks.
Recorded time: 8:46
